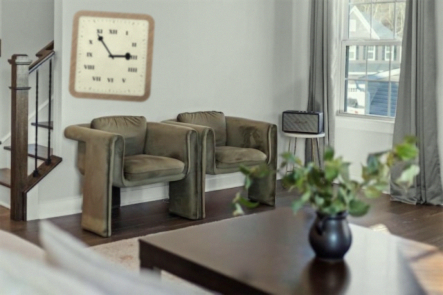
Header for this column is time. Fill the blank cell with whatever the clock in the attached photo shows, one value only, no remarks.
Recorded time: 2:54
